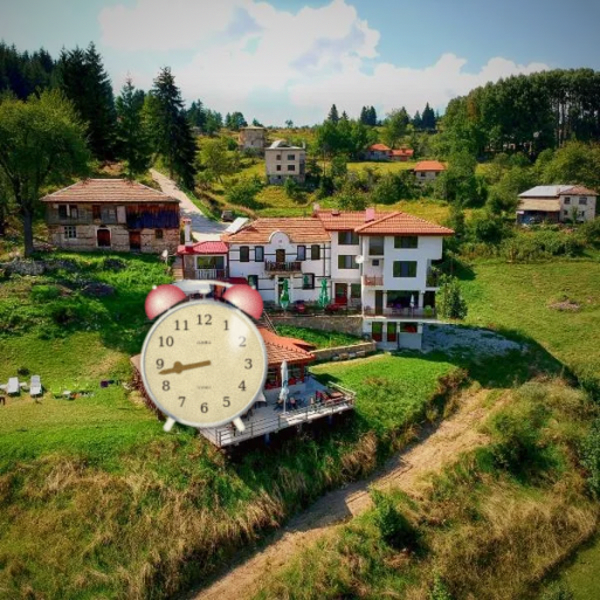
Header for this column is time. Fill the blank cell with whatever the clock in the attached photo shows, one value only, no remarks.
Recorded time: 8:43
